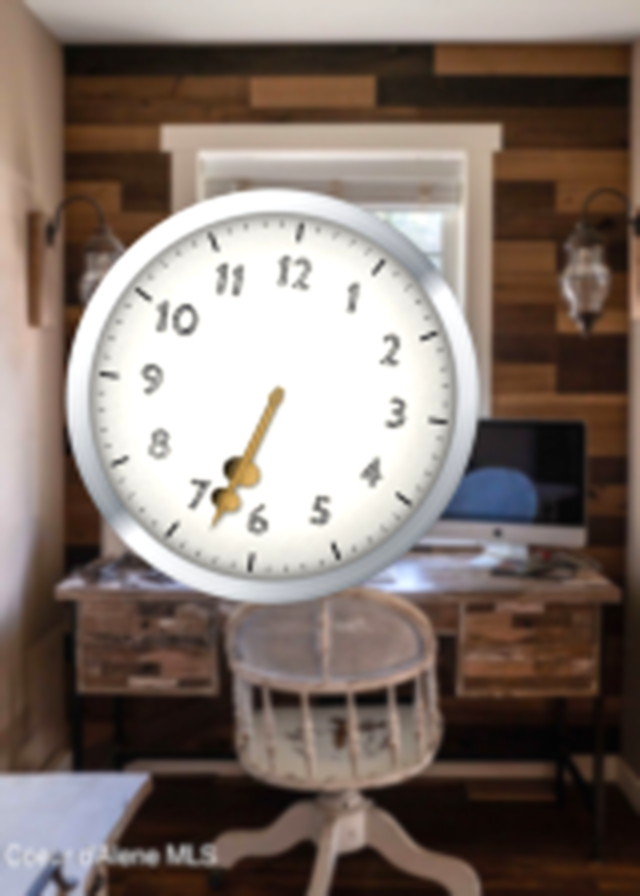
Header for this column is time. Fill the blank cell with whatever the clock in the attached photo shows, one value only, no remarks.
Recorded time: 6:33
